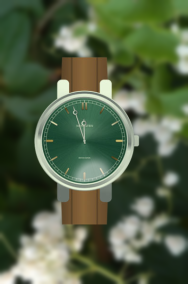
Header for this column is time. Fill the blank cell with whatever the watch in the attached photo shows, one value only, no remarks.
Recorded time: 11:57
